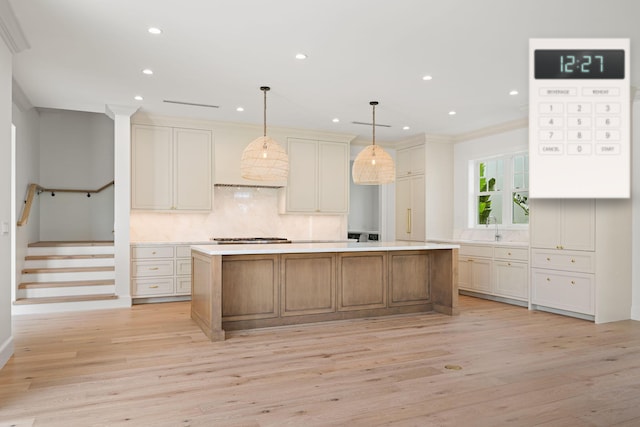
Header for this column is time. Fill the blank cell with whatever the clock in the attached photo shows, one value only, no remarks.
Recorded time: 12:27
